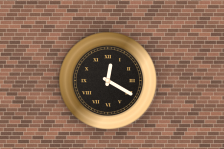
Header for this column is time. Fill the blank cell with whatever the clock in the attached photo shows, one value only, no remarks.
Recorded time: 12:20
